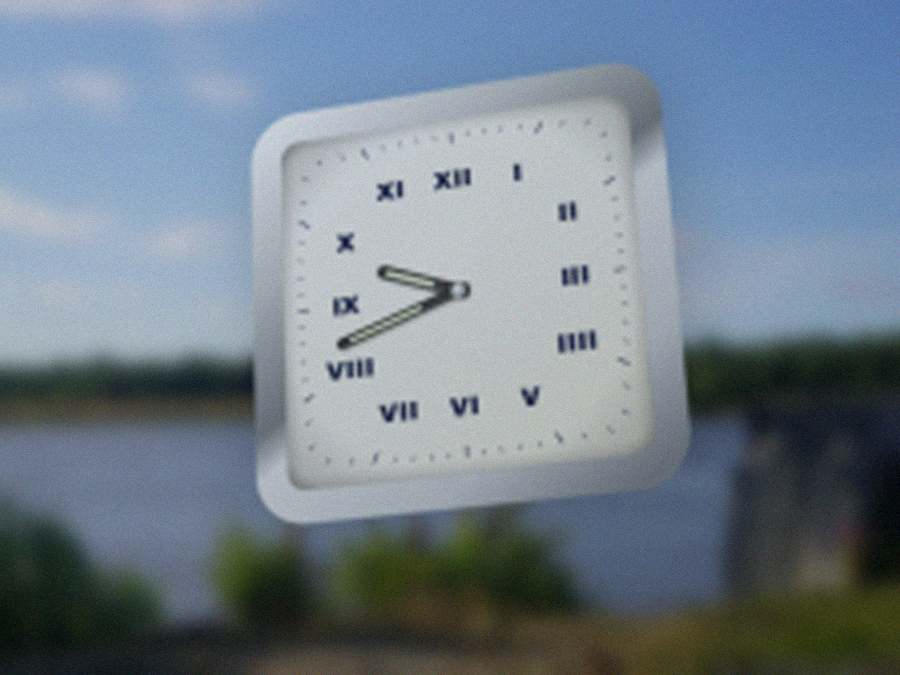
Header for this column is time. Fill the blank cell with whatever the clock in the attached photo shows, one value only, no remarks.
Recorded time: 9:42
